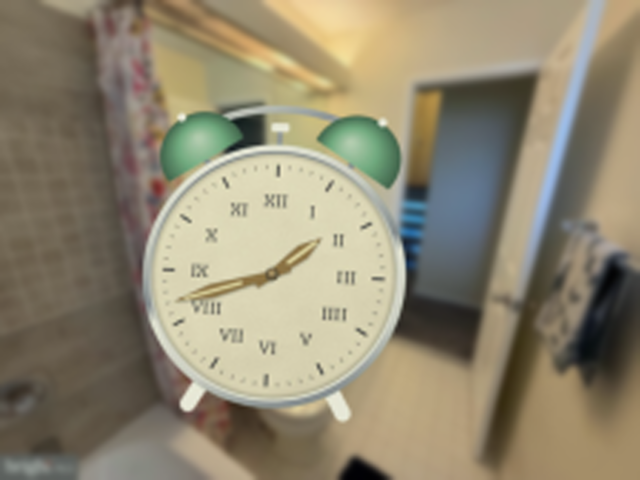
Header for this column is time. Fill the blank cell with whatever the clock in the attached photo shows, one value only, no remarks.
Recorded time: 1:42
